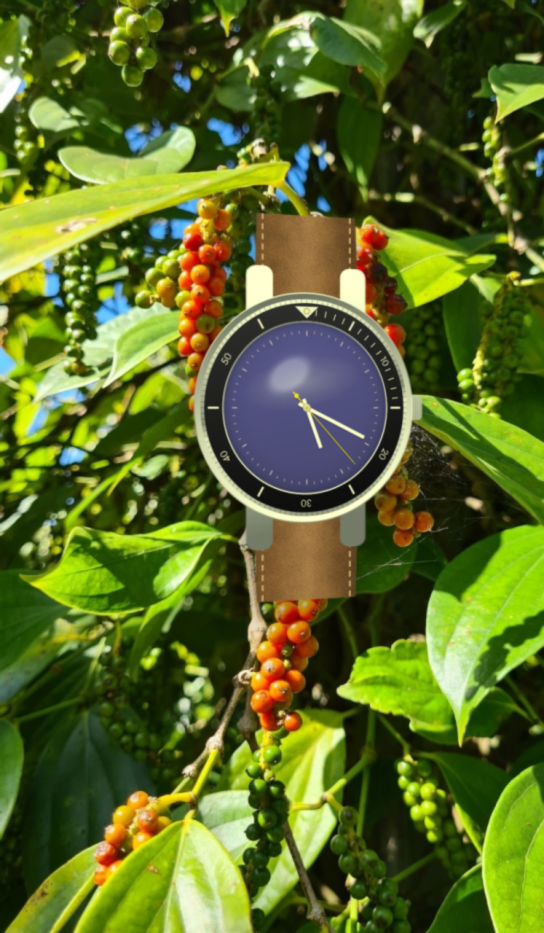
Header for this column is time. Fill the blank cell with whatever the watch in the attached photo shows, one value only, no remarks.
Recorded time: 5:19:23
